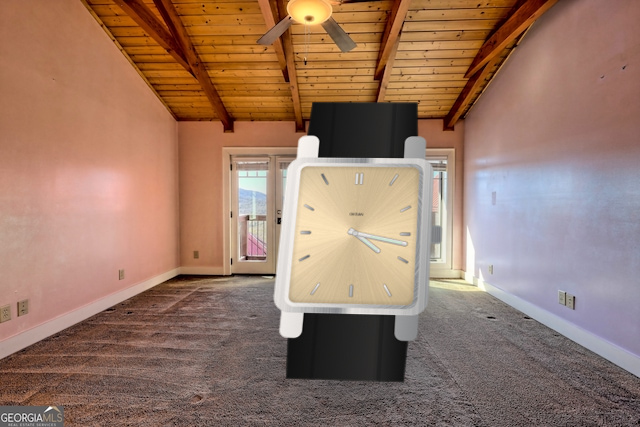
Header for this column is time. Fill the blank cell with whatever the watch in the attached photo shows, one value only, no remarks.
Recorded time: 4:17
